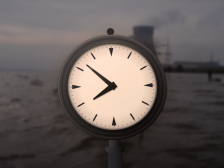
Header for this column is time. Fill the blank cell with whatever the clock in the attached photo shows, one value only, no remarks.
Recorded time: 7:52
